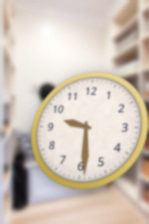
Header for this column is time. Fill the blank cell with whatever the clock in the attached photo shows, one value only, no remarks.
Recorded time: 9:29
